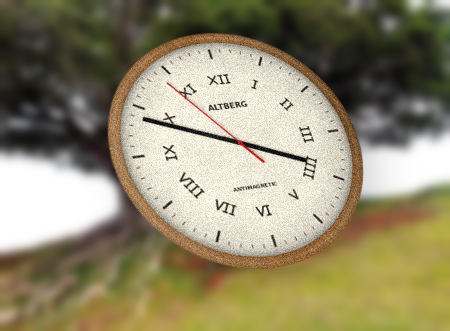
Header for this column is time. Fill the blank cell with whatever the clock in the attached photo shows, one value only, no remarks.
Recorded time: 3:48:54
